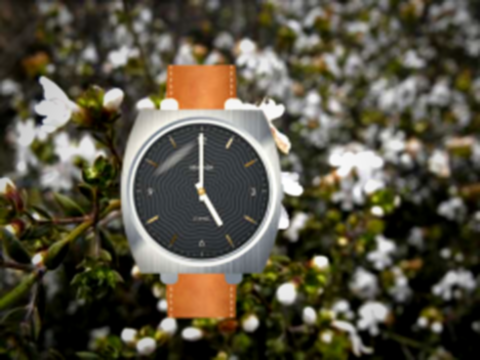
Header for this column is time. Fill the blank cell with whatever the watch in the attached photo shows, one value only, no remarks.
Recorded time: 5:00
